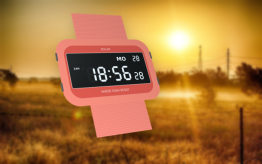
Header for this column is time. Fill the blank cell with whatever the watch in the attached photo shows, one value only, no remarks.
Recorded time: 18:56:28
